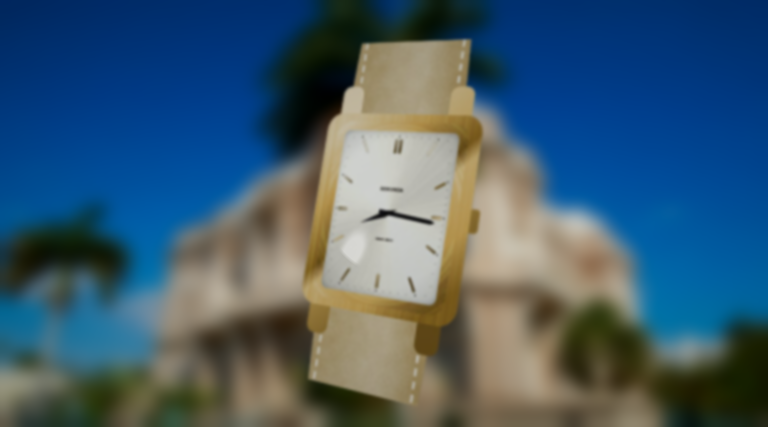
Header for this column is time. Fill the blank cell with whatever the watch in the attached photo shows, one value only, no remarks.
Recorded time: 8:16
